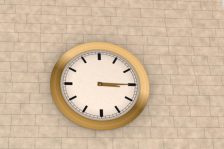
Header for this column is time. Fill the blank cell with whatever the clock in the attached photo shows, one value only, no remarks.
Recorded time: 3:15
